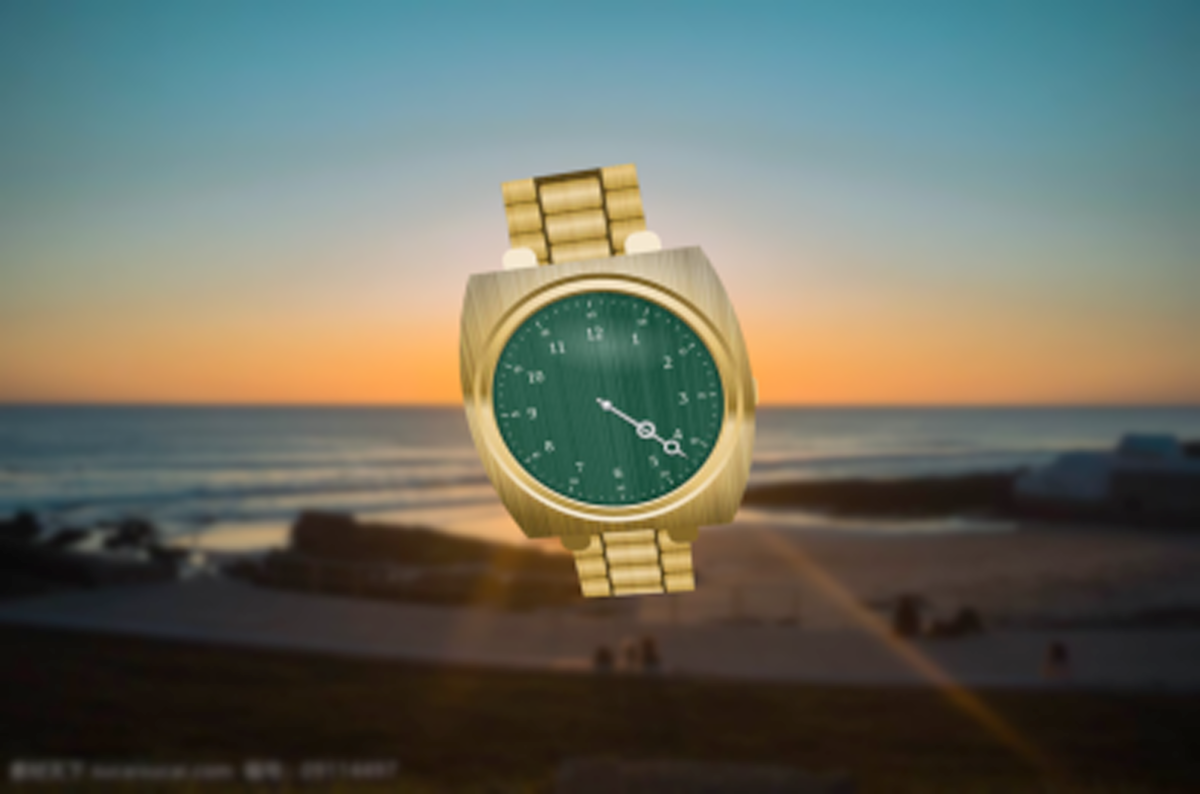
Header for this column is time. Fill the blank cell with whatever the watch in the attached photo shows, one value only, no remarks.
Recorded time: 4:22
